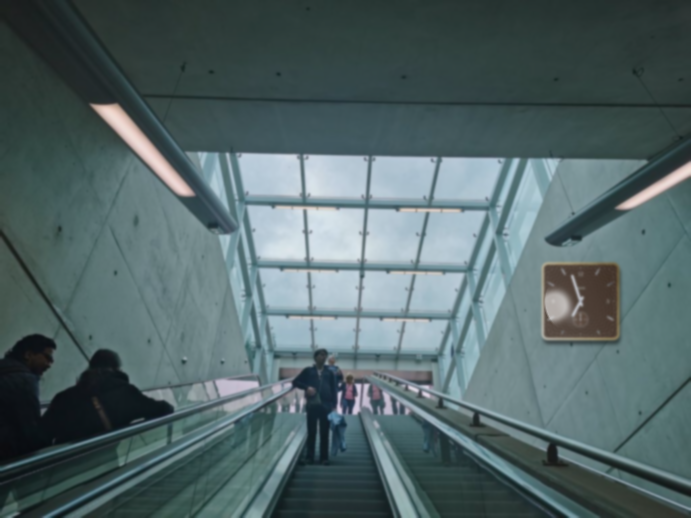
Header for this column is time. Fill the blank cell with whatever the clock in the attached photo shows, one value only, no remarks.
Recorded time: 6:57
